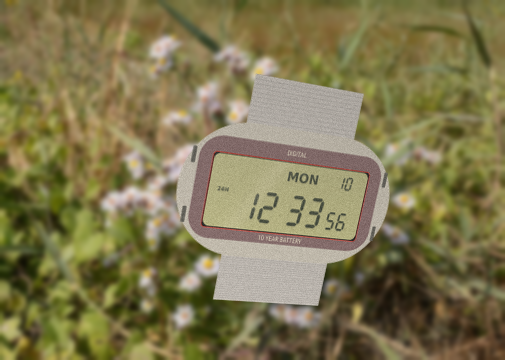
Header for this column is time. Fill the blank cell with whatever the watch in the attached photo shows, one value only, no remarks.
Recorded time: 12:33:56
